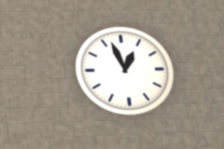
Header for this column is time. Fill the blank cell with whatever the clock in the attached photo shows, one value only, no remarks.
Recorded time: 12:57
